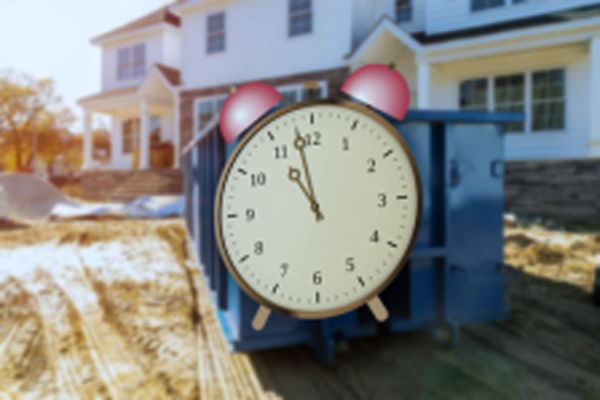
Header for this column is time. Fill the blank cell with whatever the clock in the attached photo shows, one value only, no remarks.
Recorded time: 10:58
